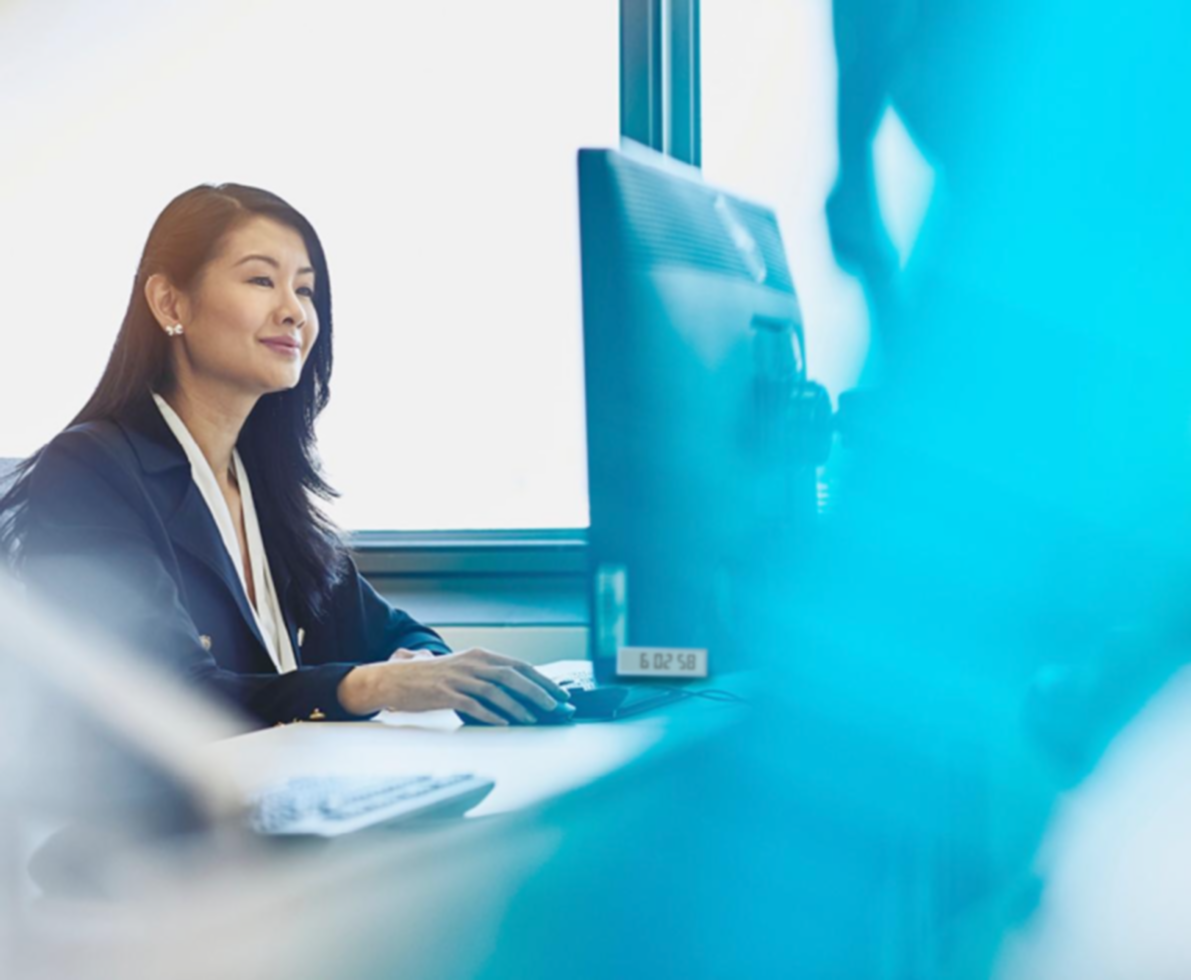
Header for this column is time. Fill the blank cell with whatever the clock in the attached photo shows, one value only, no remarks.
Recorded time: 6:02:58
